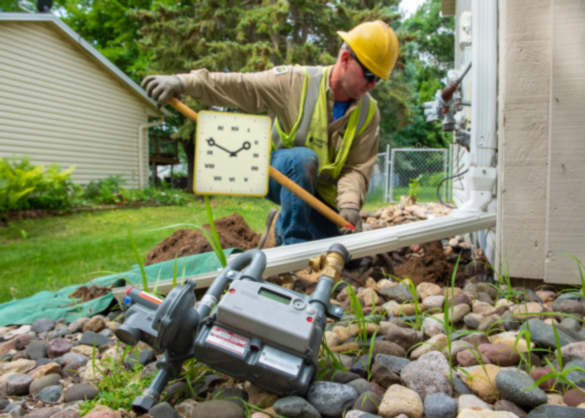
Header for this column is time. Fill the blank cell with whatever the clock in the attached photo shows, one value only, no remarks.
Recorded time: 1:49
